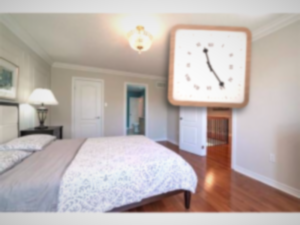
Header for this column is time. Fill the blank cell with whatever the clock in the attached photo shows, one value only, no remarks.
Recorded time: 11:24
